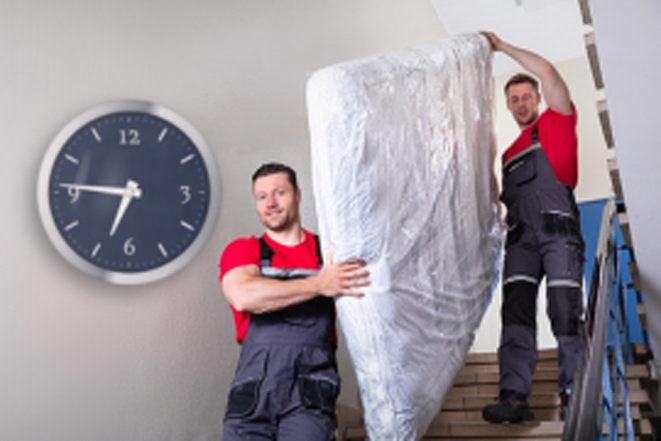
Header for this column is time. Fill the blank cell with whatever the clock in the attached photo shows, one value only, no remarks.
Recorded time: 6:46
